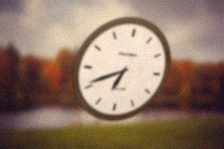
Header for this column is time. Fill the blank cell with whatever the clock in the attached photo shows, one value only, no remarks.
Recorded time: 6:41
